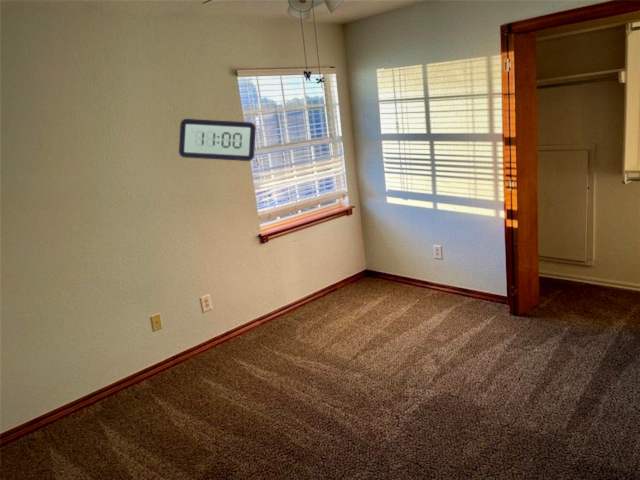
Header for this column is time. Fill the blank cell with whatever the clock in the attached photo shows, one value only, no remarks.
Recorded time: 11:00
